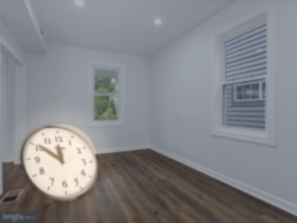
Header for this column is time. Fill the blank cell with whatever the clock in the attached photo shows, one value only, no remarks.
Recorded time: 11:51
